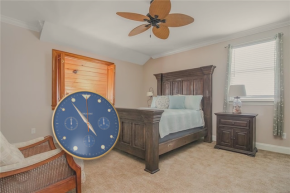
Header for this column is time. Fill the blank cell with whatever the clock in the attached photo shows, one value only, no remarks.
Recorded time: 4:54
